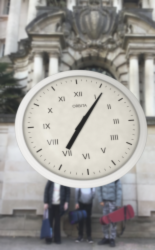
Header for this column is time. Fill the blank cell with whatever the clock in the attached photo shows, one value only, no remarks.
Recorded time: 7:06
